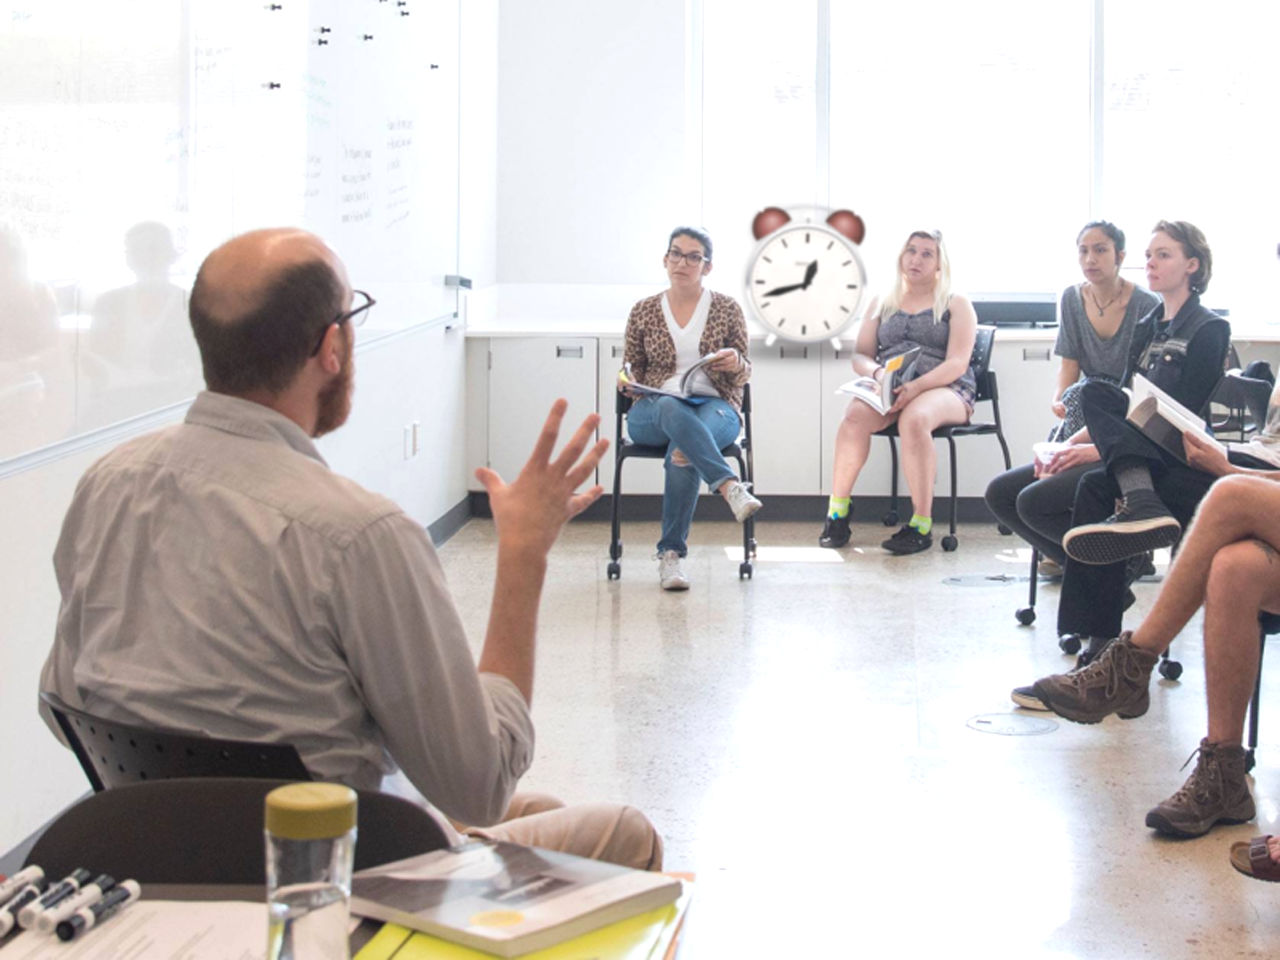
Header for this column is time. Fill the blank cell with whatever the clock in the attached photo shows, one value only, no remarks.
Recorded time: 12:42
